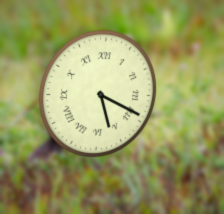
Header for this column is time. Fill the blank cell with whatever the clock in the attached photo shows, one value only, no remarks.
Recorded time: 5:19
